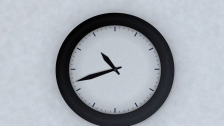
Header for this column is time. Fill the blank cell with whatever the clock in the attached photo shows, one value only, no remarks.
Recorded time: 10:42
